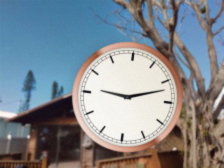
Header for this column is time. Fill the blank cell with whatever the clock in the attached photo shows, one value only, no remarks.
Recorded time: 9:12
